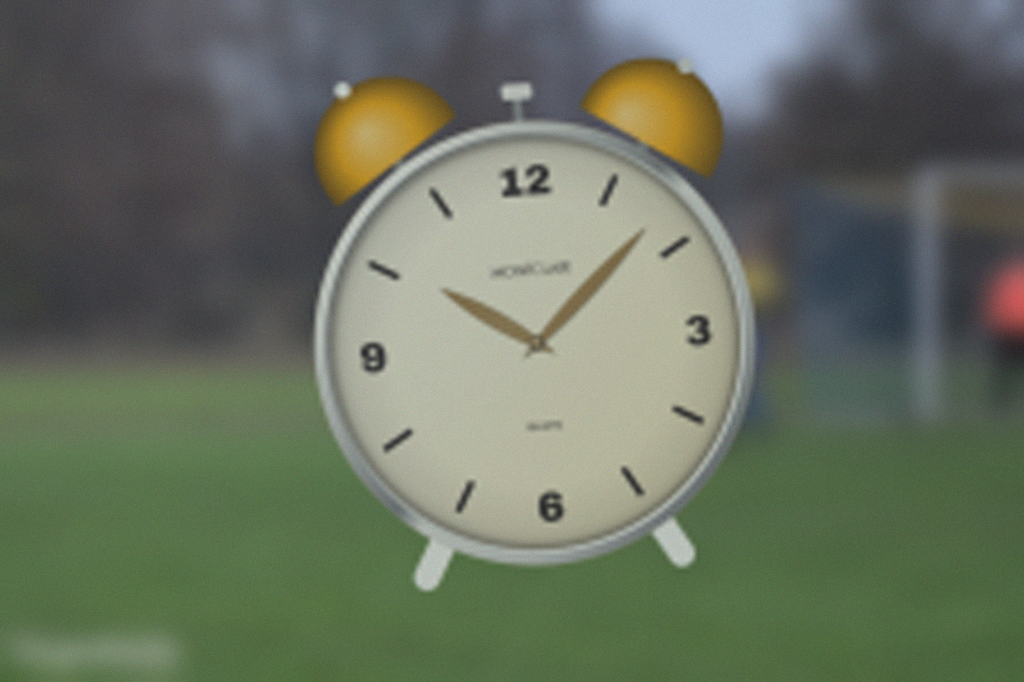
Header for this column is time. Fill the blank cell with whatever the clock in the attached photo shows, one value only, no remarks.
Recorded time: 10:08
